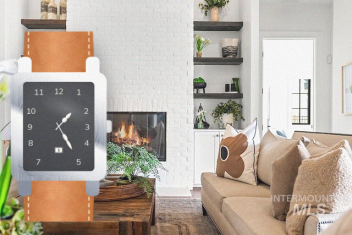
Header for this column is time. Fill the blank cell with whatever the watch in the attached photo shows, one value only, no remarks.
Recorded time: 1:25
